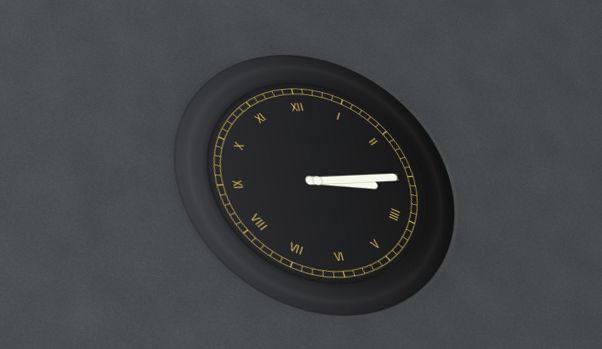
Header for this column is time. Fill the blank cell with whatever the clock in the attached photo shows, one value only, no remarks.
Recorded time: 3:15
